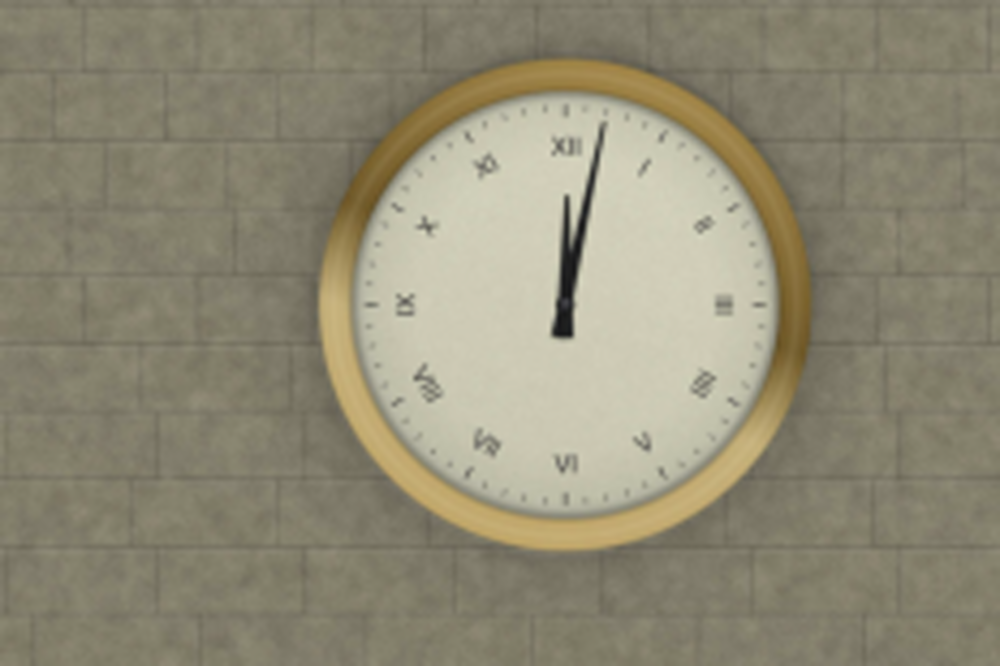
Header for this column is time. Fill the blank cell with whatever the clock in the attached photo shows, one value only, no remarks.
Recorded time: 12:02
